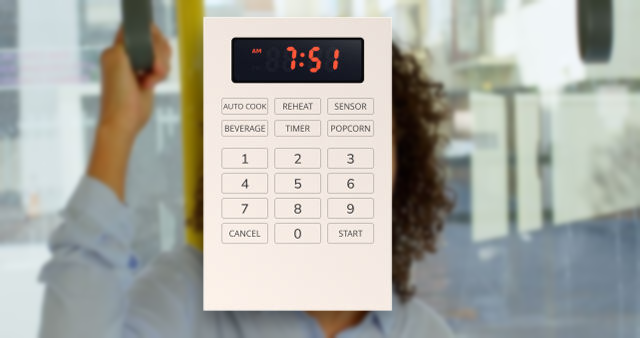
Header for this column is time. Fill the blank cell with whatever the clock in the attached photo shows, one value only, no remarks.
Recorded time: 7:51
